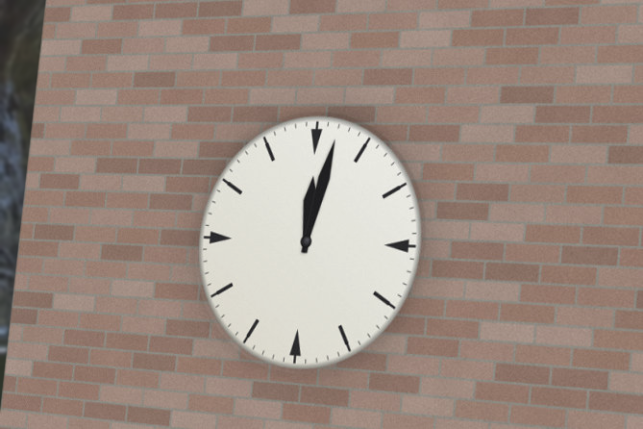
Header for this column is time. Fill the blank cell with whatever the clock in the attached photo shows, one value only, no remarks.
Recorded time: 12:02
